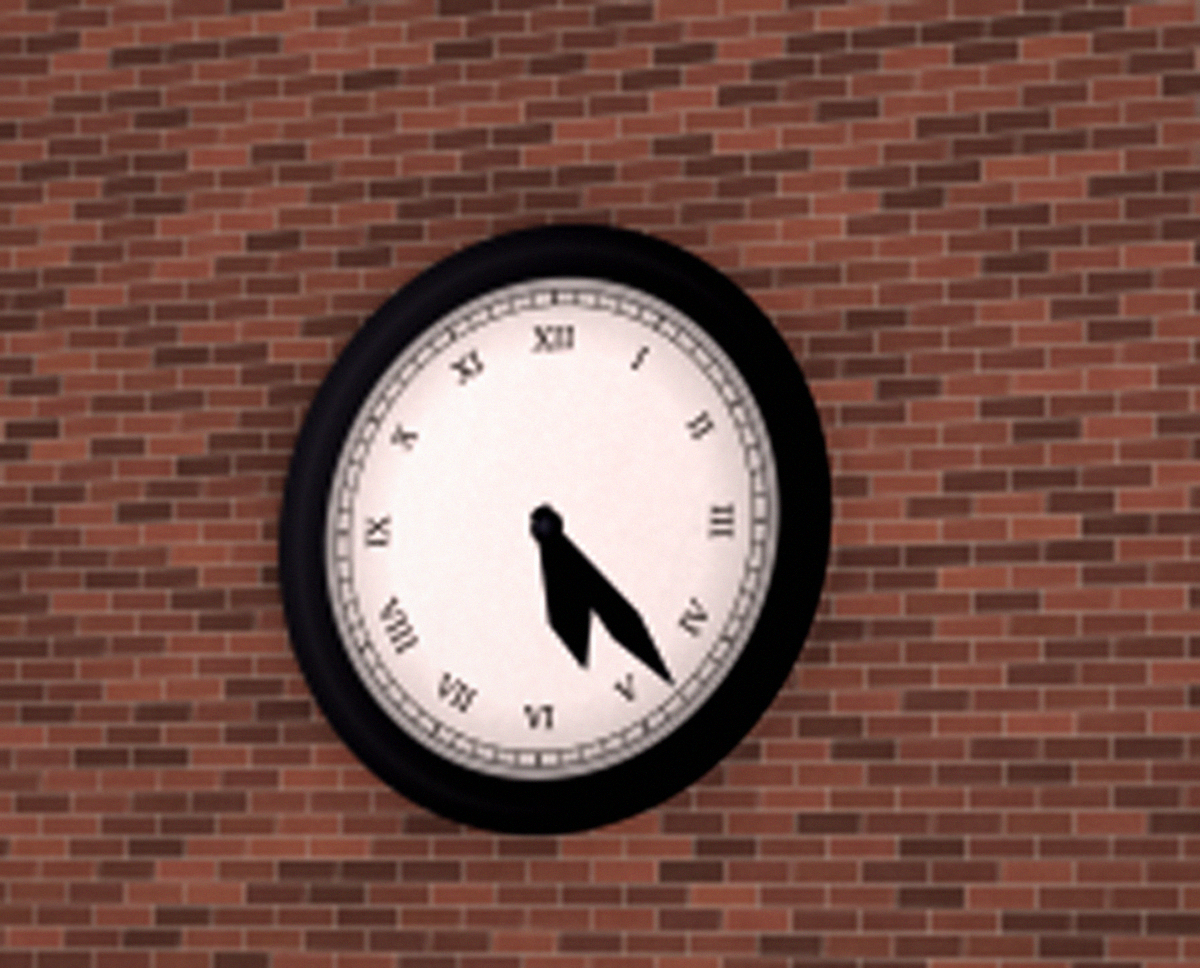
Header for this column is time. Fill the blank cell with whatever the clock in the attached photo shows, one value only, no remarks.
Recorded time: 5:23
